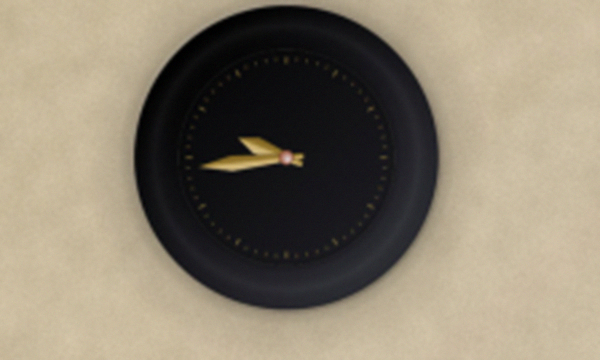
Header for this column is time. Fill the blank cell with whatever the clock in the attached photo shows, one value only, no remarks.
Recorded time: 9:44
